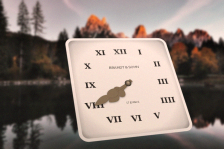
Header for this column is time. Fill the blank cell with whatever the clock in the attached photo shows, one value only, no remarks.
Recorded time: 7:40
